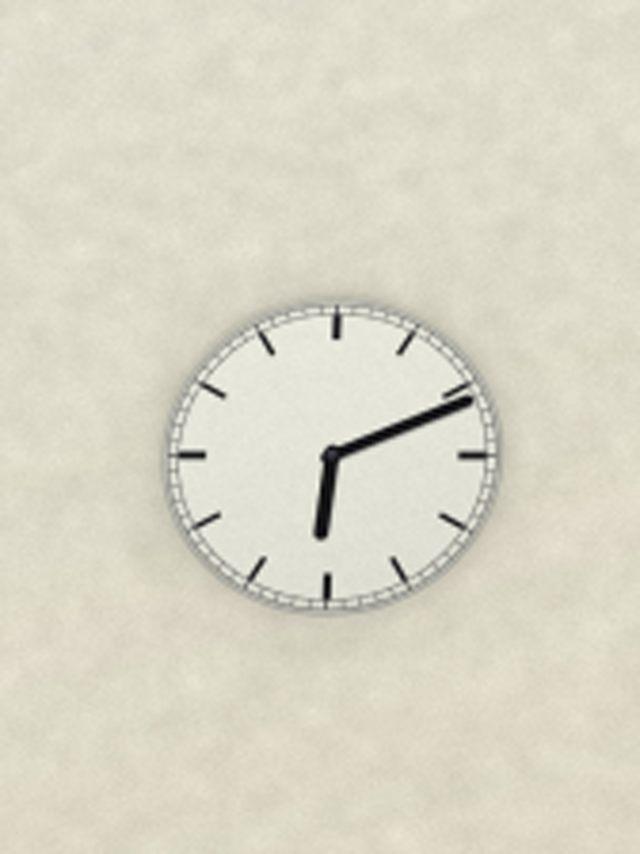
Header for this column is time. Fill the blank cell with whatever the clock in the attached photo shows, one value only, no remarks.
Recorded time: 6:11
